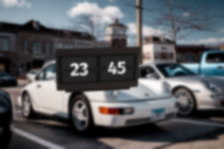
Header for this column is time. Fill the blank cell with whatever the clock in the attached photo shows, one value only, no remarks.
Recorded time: 23:45
